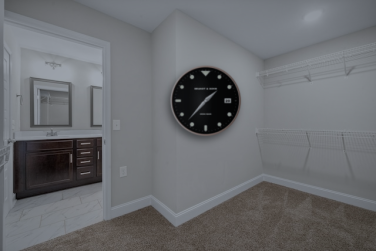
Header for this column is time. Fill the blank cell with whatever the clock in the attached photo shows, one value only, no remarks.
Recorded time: 1:37
